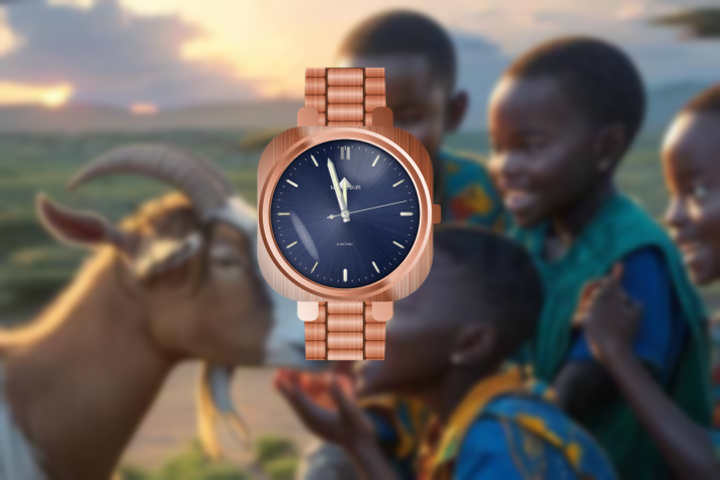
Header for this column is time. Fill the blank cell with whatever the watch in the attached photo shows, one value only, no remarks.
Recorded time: 11:57:13
